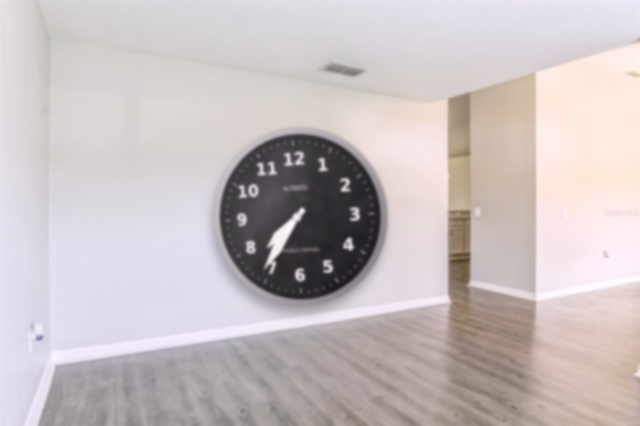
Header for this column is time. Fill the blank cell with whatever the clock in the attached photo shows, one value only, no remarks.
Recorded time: 7:36
